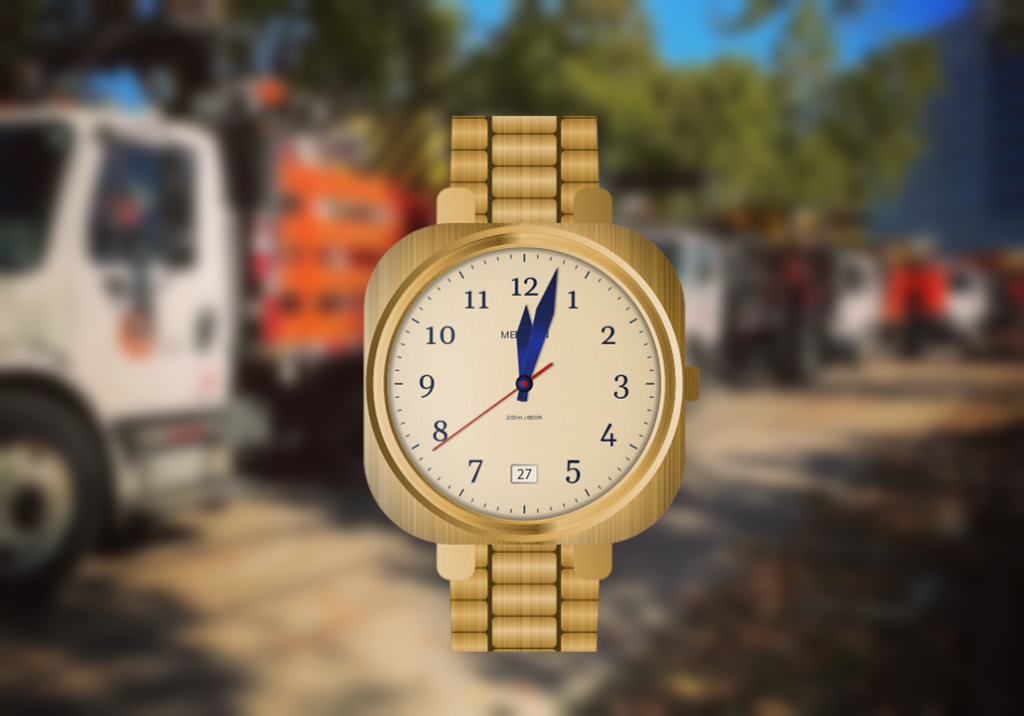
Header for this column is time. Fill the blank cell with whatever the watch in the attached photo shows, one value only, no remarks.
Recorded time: 12:02:39
